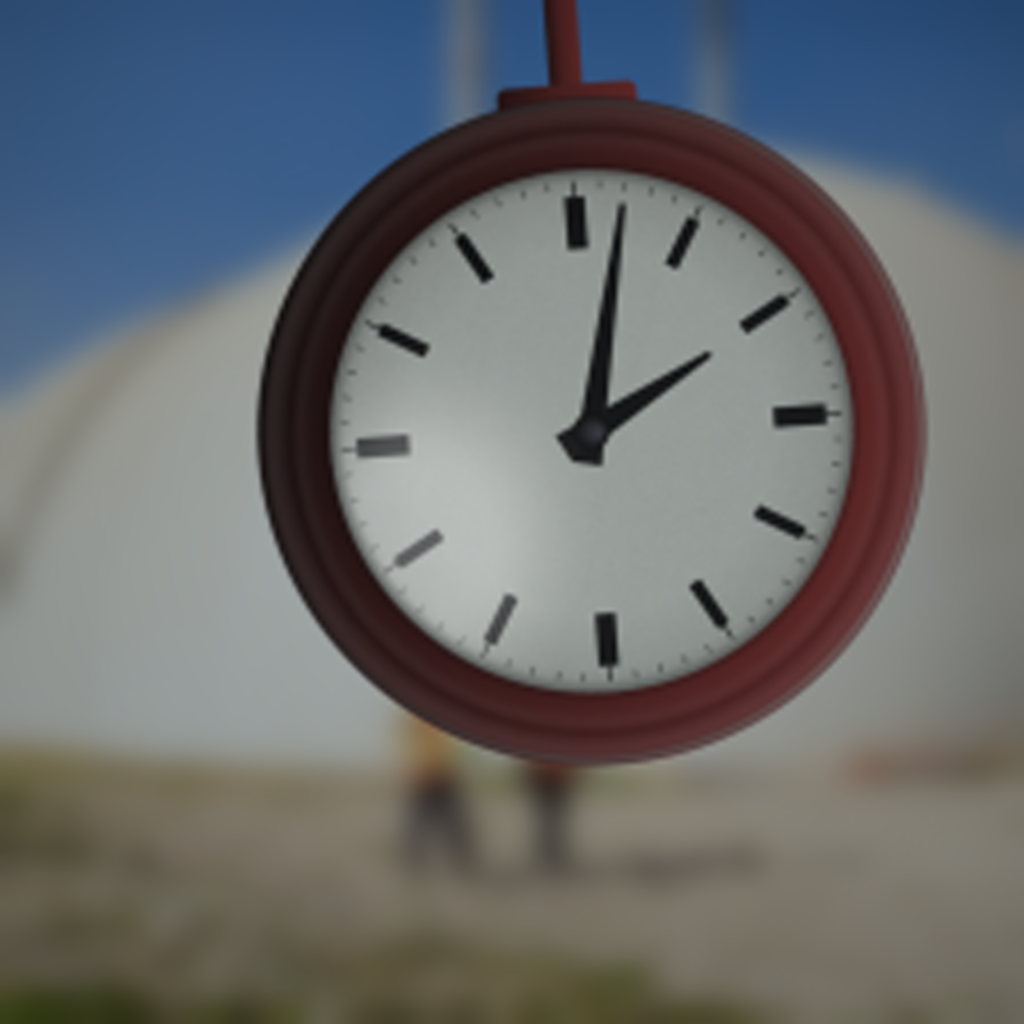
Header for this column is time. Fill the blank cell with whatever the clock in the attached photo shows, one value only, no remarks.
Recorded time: 2:02
